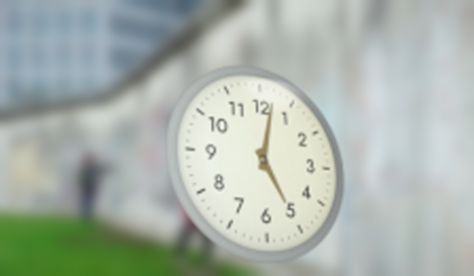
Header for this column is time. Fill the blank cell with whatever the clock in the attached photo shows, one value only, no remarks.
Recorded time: 5:02
